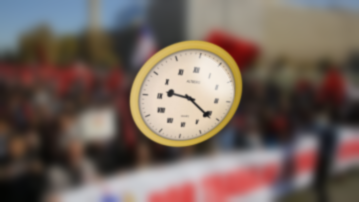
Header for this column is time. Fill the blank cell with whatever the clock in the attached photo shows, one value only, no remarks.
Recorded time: 9:21
